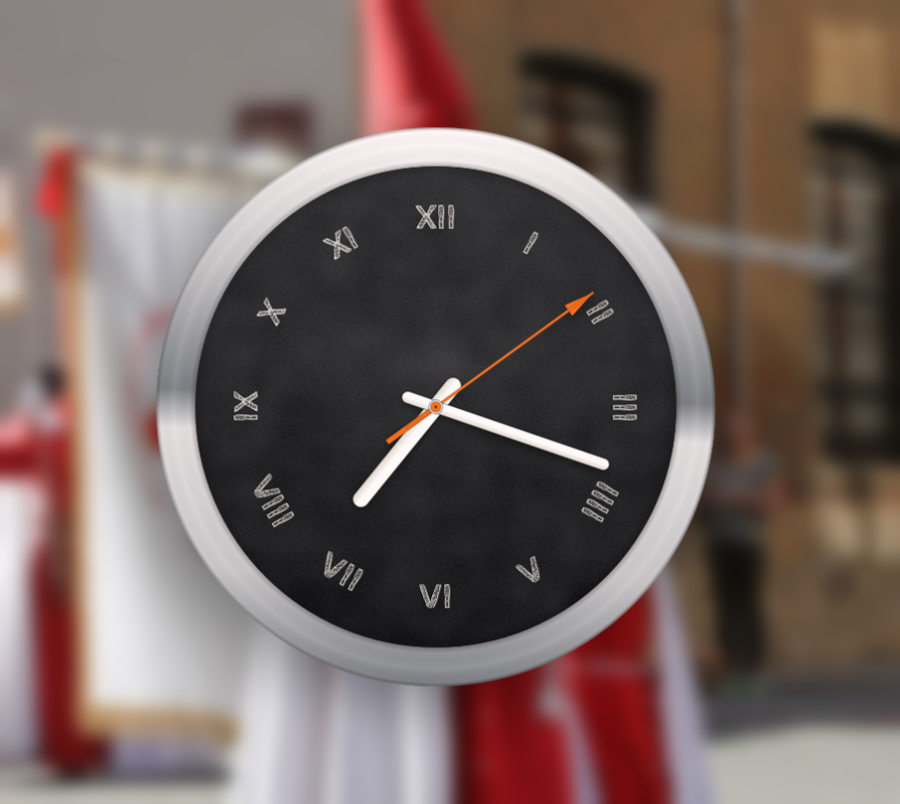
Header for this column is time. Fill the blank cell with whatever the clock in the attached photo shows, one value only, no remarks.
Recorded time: 7:18:09
